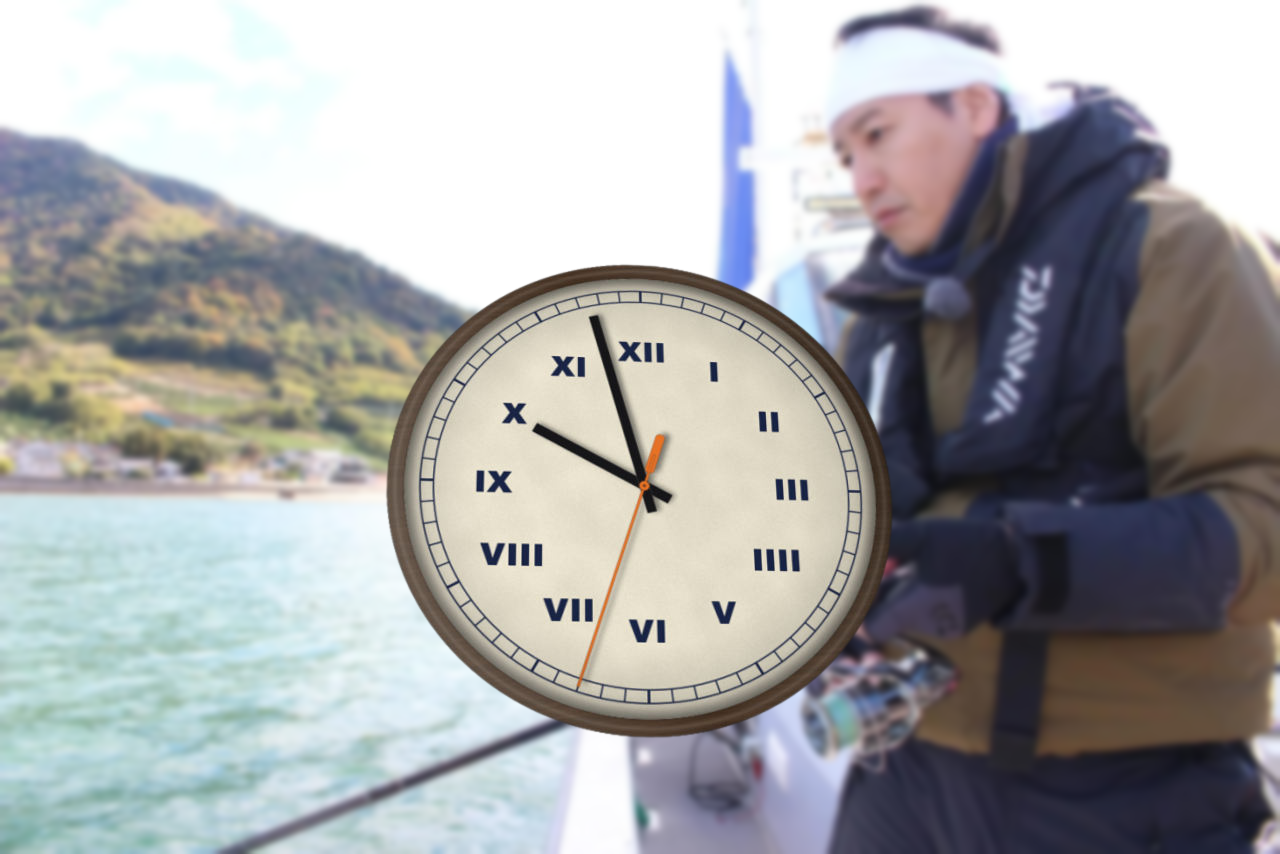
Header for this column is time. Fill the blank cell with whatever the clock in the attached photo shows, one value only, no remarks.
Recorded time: 9:57:33
